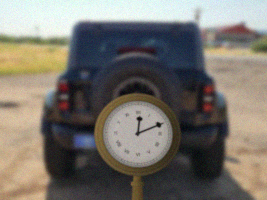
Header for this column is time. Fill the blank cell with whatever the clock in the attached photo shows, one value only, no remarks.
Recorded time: 12:11
